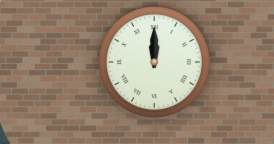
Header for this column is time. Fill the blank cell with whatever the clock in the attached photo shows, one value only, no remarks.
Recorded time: 12:00
